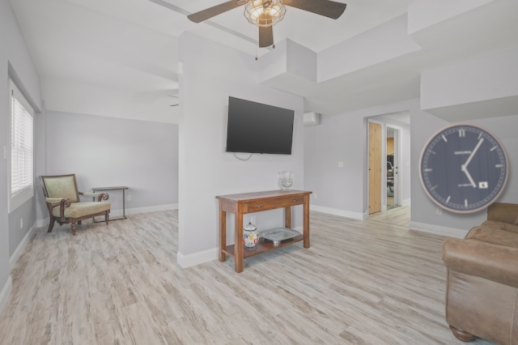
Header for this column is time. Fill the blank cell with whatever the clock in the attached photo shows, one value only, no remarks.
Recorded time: 5:06
